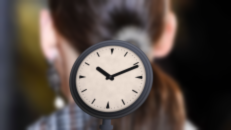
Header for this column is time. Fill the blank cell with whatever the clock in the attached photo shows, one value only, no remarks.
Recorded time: 10:11
